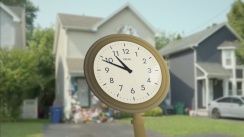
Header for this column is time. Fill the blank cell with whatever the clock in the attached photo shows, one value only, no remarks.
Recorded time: 10:49
